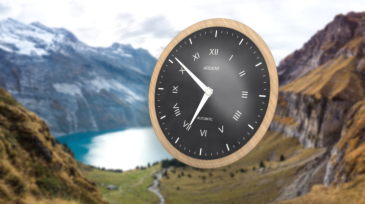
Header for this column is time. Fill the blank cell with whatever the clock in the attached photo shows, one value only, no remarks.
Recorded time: 6:51
